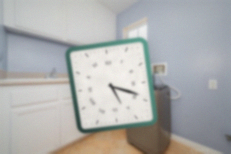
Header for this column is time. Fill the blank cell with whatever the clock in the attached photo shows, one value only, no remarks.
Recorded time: 5:19
